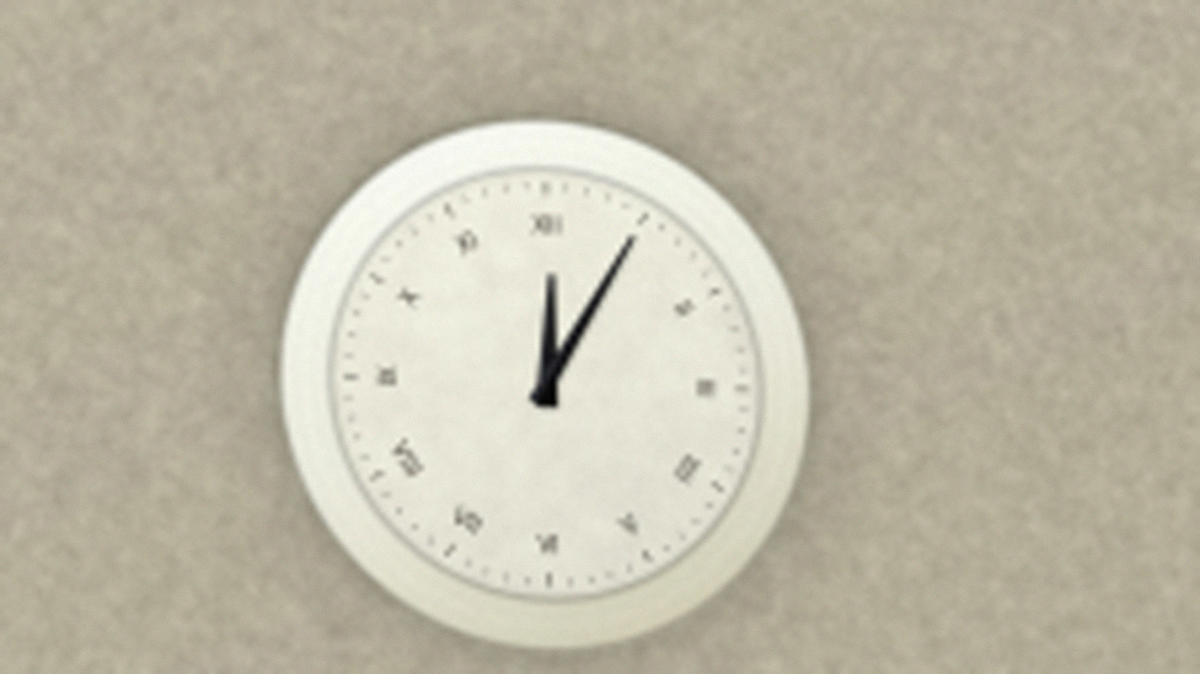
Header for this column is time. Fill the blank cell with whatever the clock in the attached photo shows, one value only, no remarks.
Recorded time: 12:05
